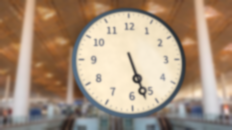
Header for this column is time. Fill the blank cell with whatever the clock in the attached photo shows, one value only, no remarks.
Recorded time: 5:27
